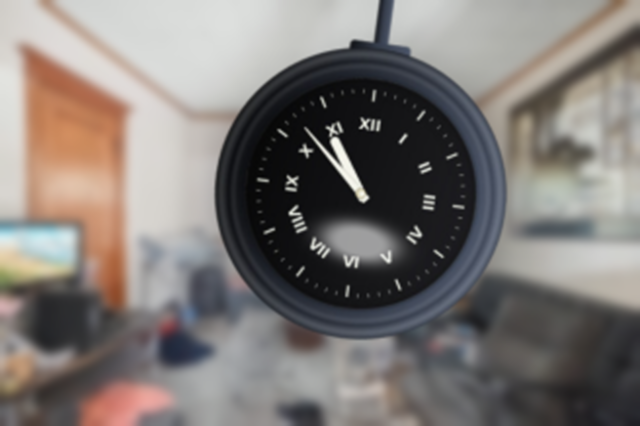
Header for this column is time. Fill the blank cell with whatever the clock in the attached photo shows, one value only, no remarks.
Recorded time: 10:52
